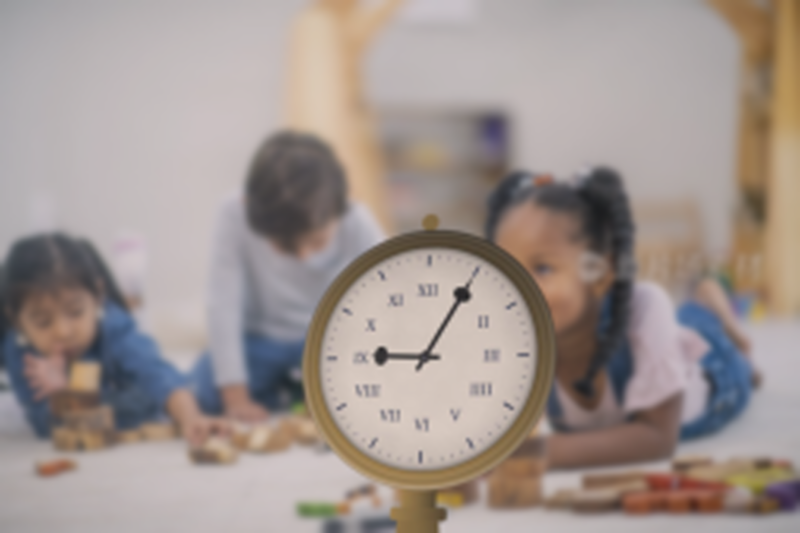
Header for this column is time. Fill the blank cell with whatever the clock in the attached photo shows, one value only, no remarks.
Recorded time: 9:05
